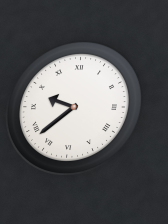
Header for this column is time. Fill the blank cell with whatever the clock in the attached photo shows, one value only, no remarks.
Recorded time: 9:38
